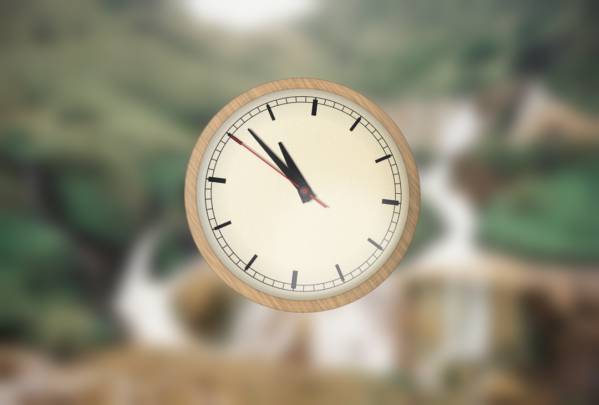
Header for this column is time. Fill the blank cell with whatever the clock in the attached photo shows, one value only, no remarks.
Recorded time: 10:51:50
